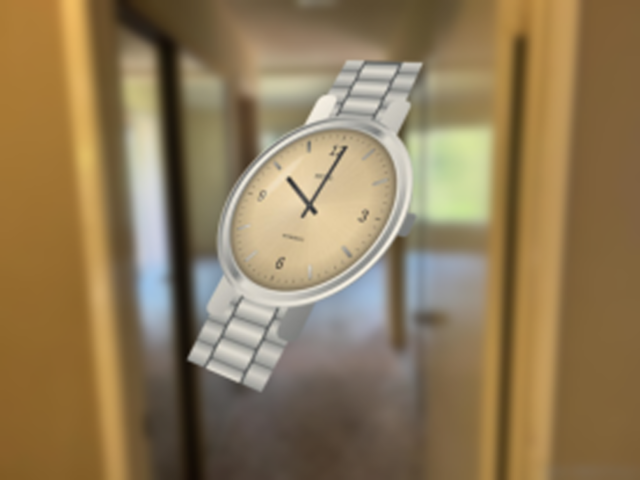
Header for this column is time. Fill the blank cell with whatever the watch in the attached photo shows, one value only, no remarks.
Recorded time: 10:01
